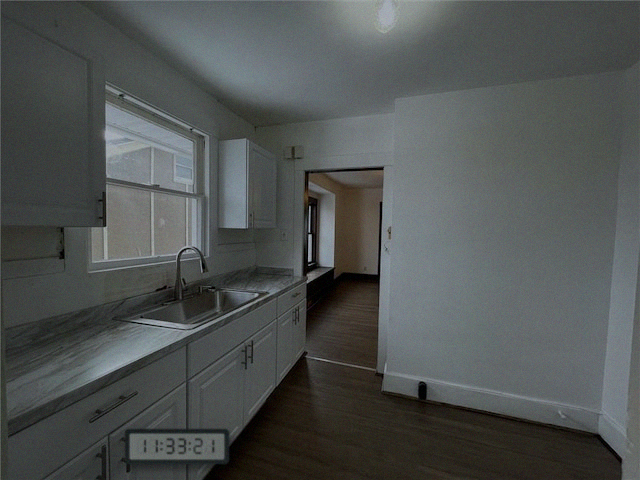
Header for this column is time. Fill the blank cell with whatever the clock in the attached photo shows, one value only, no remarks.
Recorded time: 11:33:21
